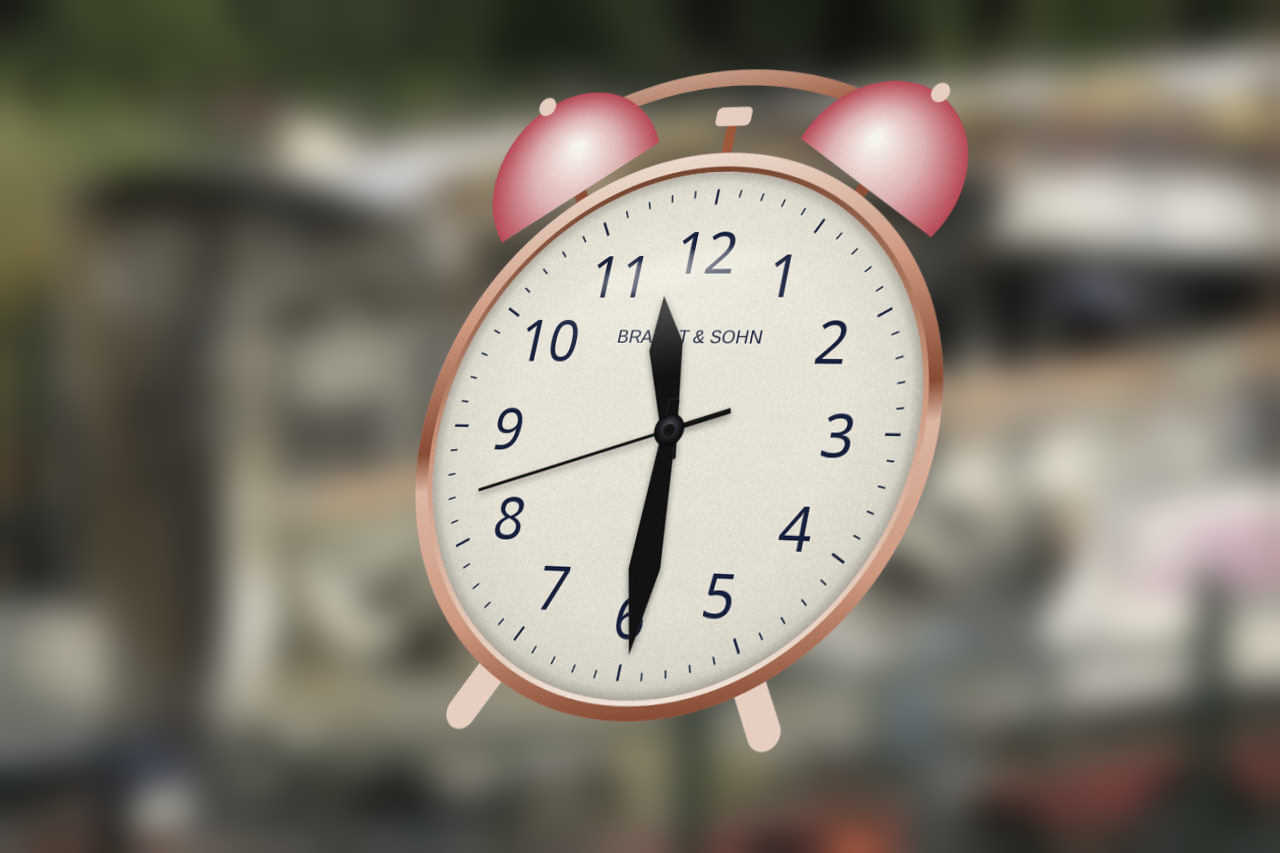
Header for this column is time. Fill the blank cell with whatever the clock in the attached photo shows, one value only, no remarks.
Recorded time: 11:29:42
